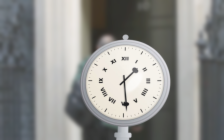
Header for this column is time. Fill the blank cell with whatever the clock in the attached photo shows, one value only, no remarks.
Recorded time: 1:29
